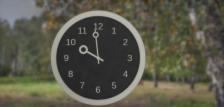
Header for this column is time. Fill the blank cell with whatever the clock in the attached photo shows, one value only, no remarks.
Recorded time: 9:59
